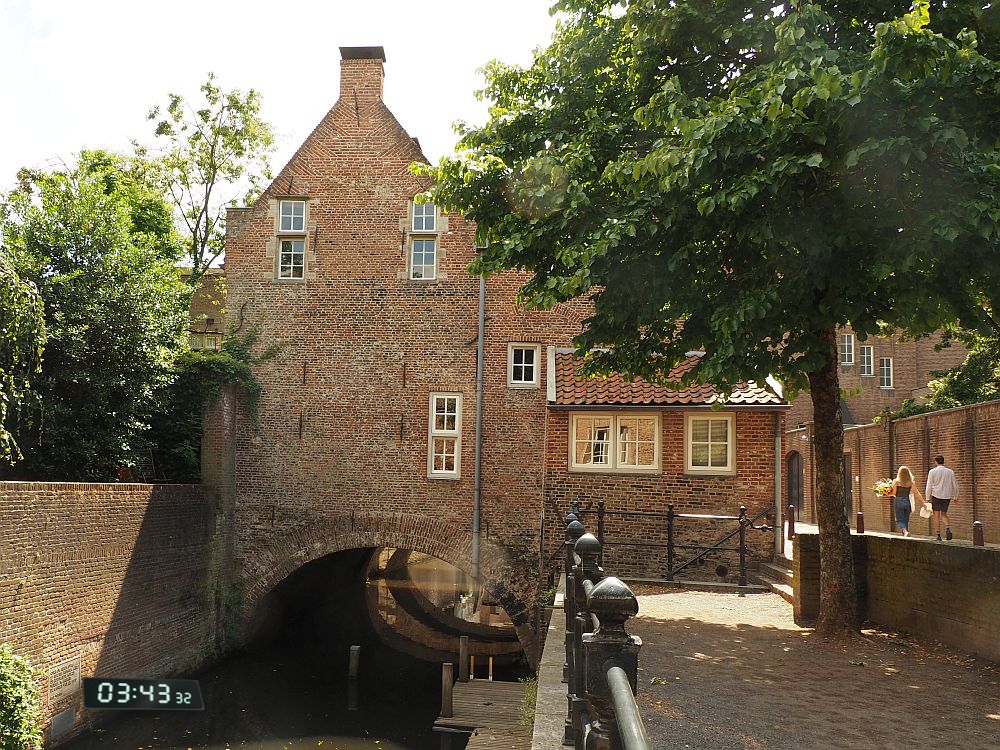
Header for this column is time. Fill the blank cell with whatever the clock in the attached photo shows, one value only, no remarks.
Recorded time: 3:43:32
